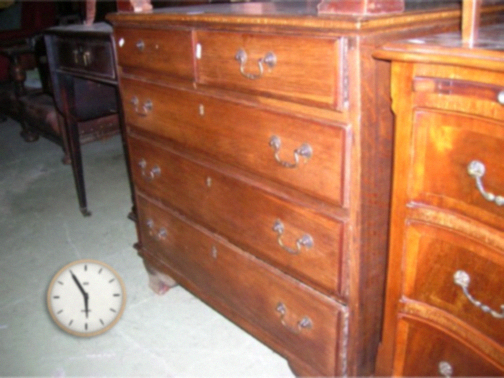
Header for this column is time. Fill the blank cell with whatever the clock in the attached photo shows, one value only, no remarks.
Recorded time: 5:55
